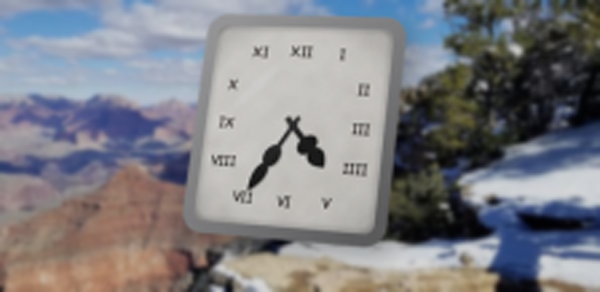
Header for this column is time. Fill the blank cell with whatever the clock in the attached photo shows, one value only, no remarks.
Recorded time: 4:35
